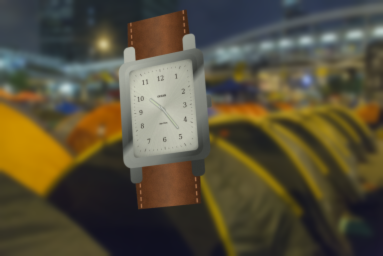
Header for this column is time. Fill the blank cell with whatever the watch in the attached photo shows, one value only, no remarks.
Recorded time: 10:24
